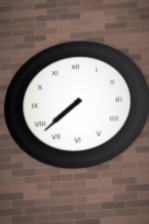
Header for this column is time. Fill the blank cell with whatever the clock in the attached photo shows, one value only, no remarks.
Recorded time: 7:38
